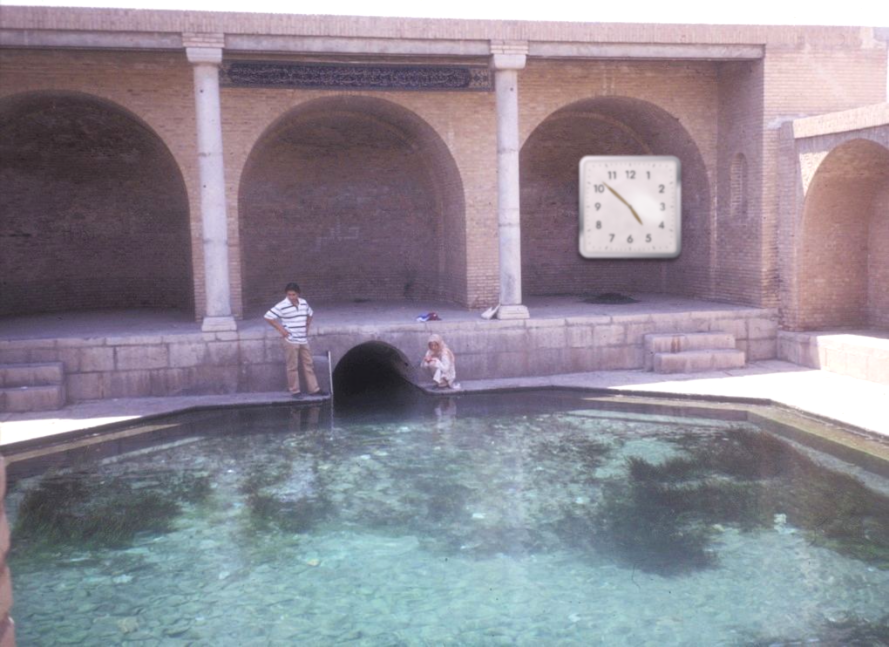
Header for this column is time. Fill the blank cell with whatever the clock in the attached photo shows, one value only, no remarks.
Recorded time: 4:52
